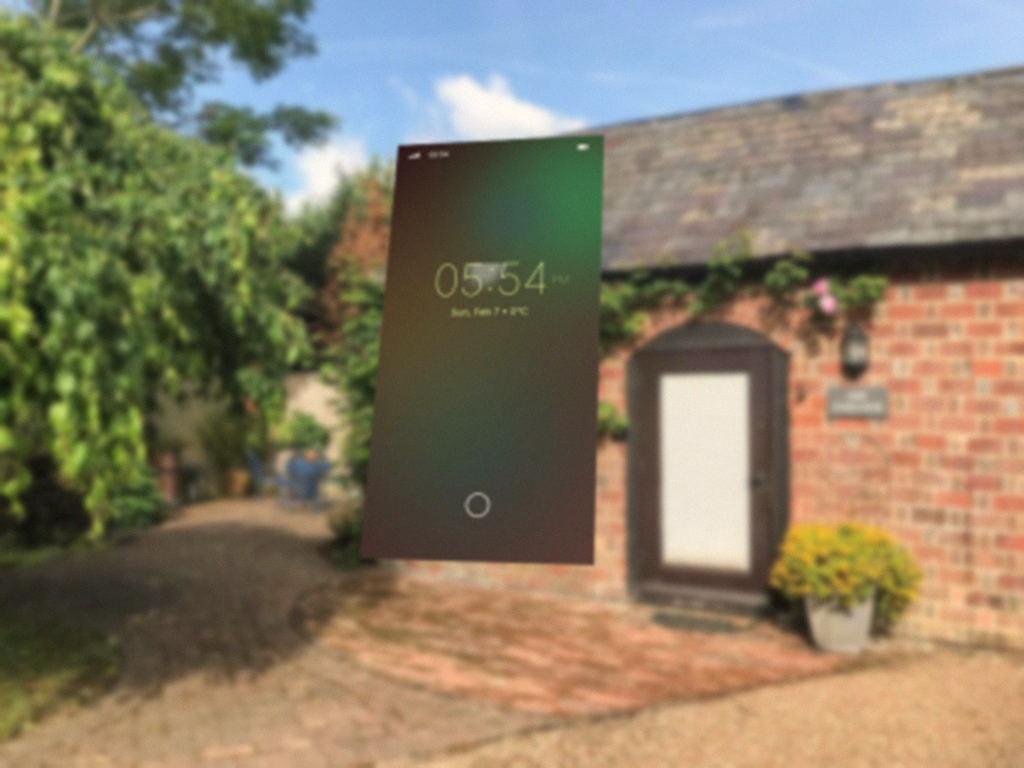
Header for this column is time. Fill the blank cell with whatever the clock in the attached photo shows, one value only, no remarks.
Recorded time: 5:54
